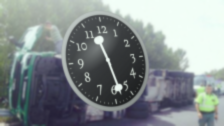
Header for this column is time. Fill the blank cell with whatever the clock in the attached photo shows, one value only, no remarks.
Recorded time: 11:28
